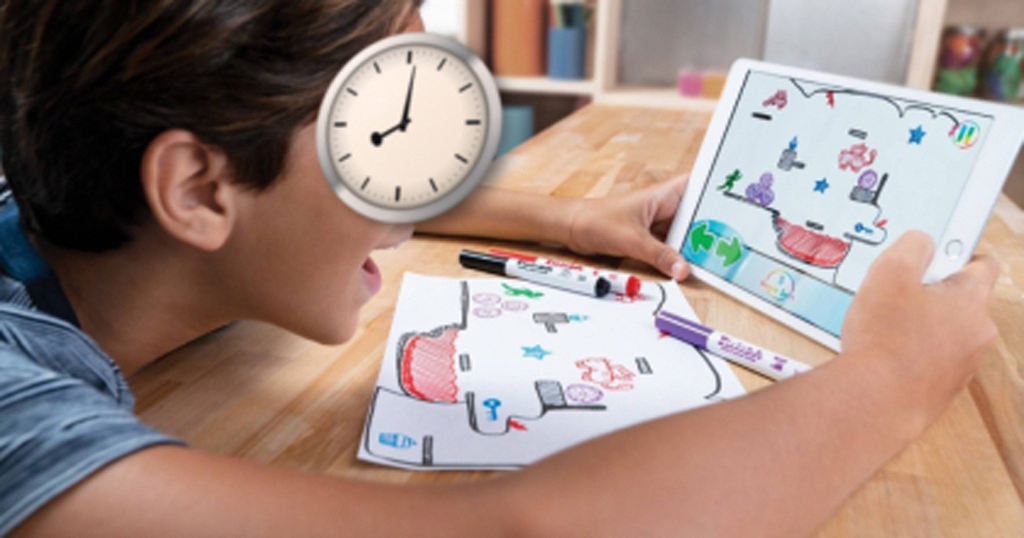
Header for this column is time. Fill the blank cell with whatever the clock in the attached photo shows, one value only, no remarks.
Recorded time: 8:01
